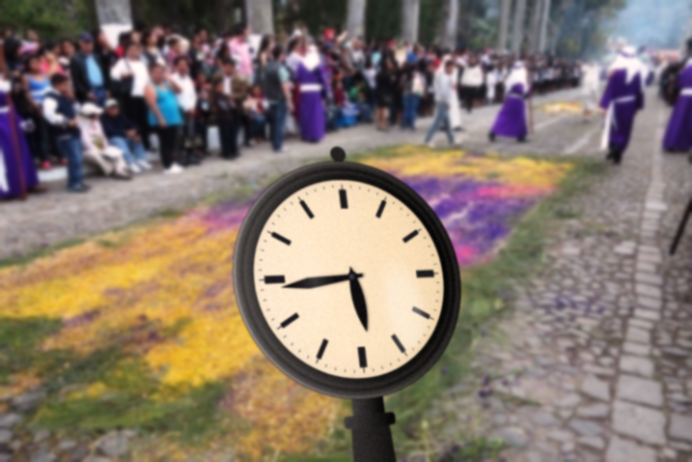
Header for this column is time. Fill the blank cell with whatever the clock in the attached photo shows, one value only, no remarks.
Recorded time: 5:44
